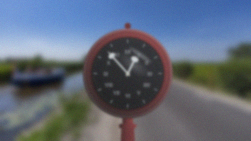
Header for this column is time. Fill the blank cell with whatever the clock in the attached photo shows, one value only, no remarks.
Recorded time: 12:53
